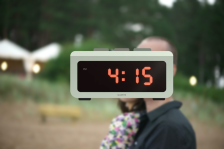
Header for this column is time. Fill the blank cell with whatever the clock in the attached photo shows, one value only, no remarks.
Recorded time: 4:15
